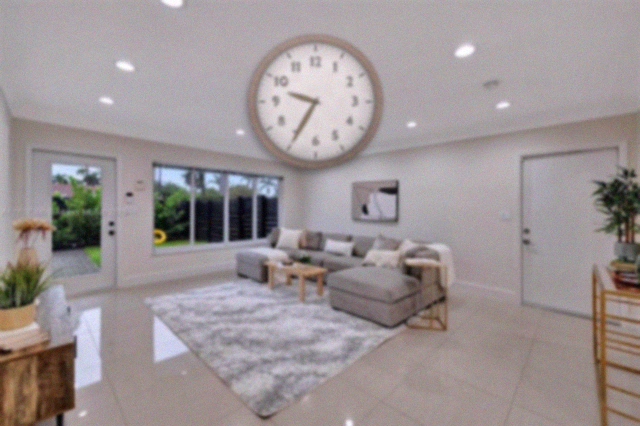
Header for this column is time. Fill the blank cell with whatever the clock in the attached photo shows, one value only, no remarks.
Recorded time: 9:35
